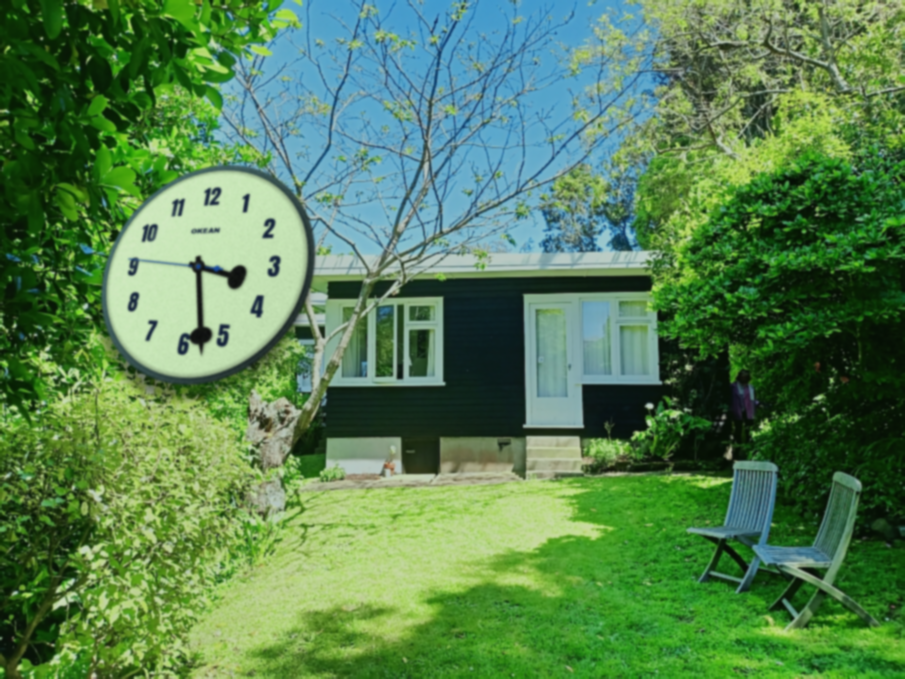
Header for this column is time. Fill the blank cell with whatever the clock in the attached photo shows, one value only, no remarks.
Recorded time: 3:27:46
